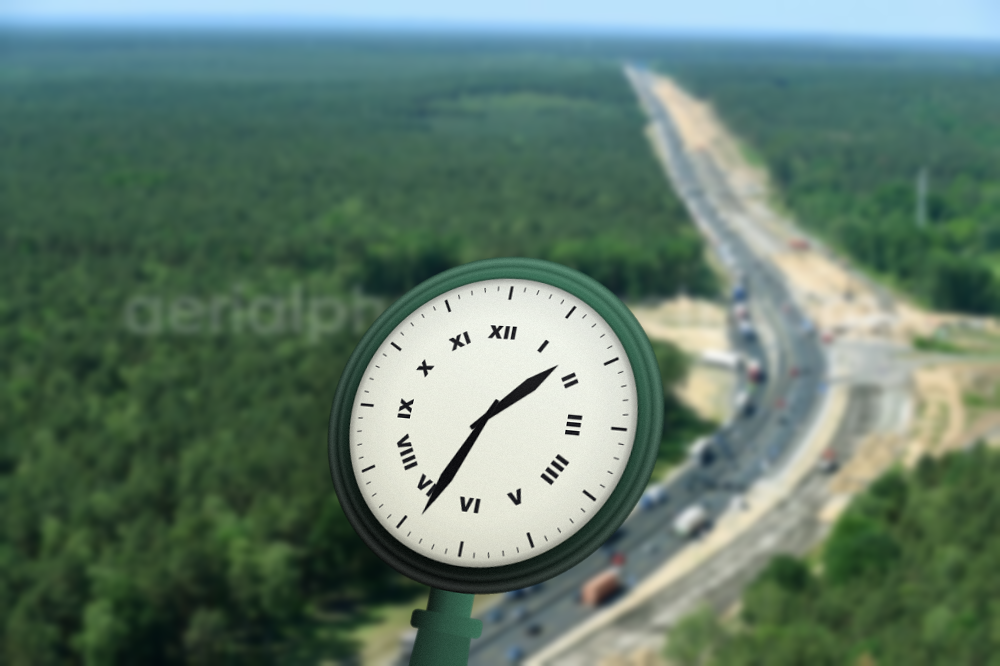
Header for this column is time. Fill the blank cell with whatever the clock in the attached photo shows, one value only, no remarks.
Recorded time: 1:34
